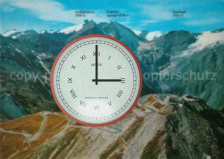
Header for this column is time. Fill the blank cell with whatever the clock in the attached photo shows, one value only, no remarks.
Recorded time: 3:00
